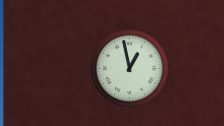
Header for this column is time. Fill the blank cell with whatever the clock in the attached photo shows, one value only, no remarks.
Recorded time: 12:58
